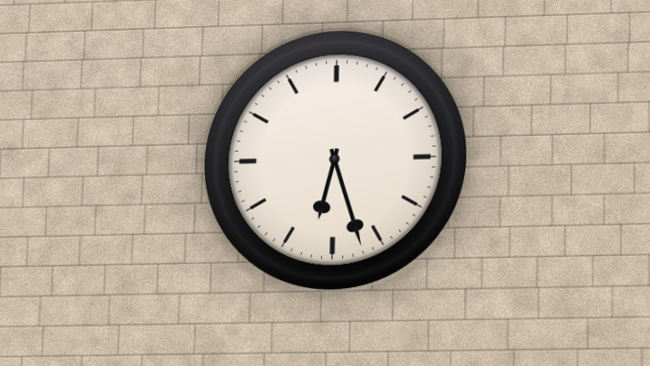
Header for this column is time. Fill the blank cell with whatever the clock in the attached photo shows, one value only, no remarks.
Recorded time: 6:27
